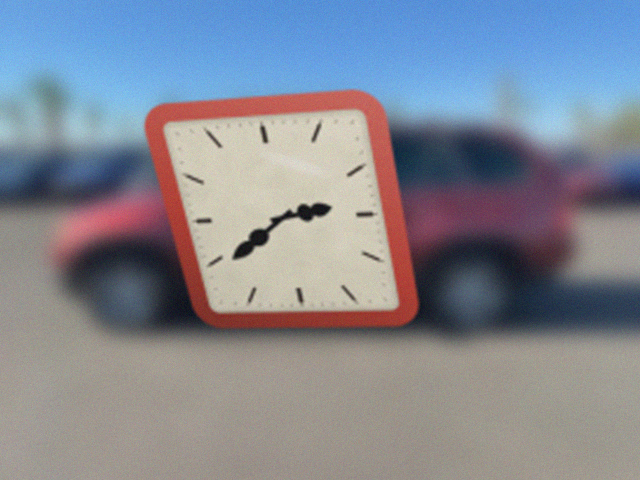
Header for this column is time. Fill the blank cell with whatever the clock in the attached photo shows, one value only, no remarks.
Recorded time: 2:39
